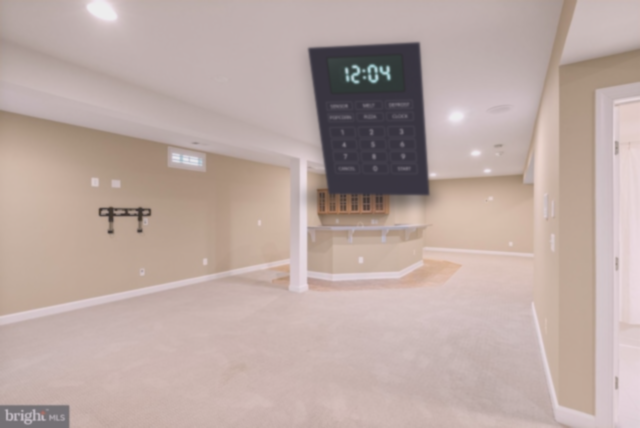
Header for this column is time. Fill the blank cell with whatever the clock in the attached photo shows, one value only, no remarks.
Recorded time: 12:04
